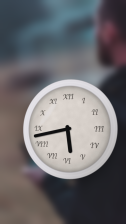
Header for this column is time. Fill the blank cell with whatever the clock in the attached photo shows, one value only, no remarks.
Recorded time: 5:43
